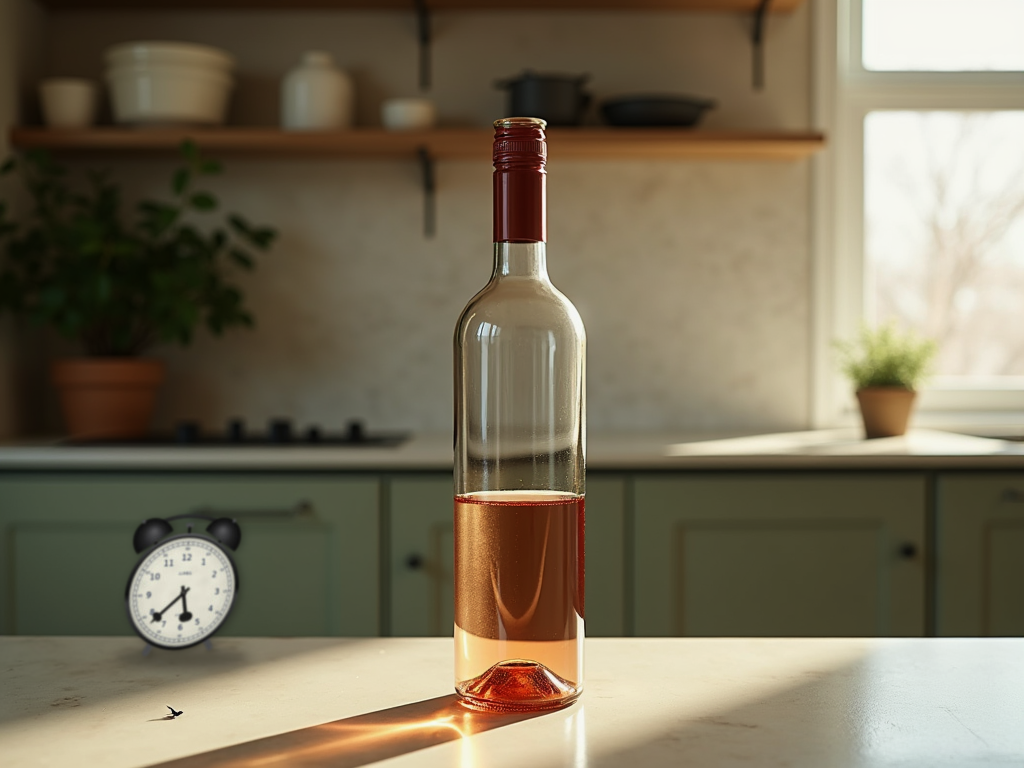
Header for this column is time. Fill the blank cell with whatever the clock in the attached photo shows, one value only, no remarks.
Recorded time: 5:38
